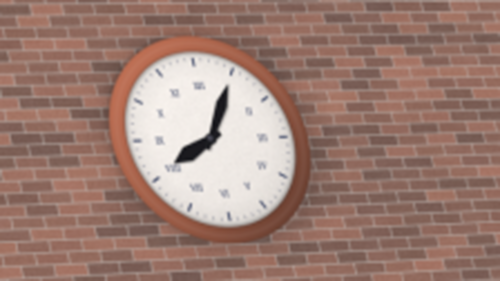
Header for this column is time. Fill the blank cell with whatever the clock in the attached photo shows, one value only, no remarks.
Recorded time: 8:05
